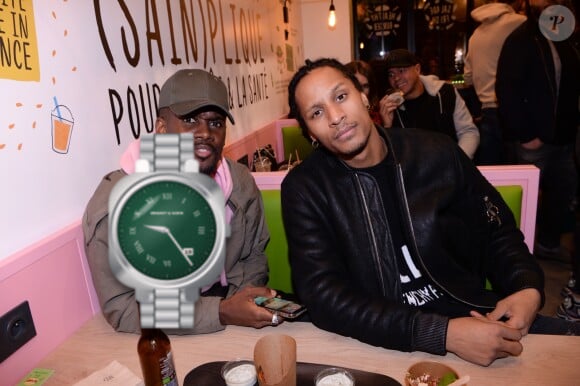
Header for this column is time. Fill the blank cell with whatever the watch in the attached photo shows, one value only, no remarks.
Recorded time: 9:24
